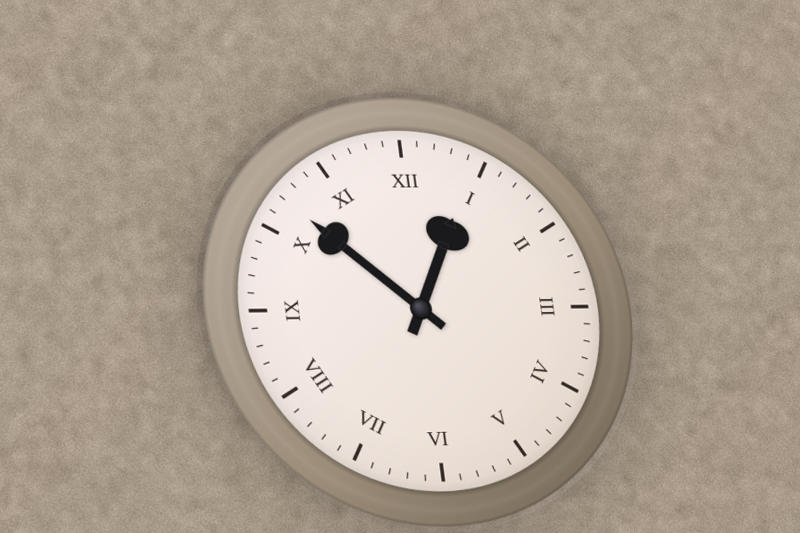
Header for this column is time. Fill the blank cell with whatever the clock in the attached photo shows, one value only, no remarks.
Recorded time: 12:52
